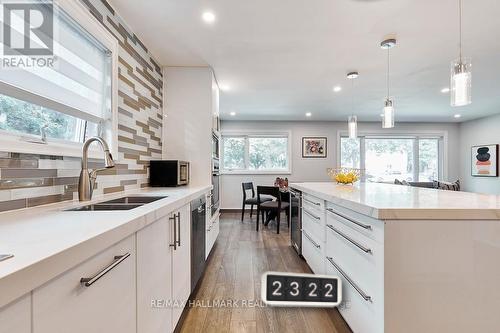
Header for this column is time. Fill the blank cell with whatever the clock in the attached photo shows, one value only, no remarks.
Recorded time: 23:22
